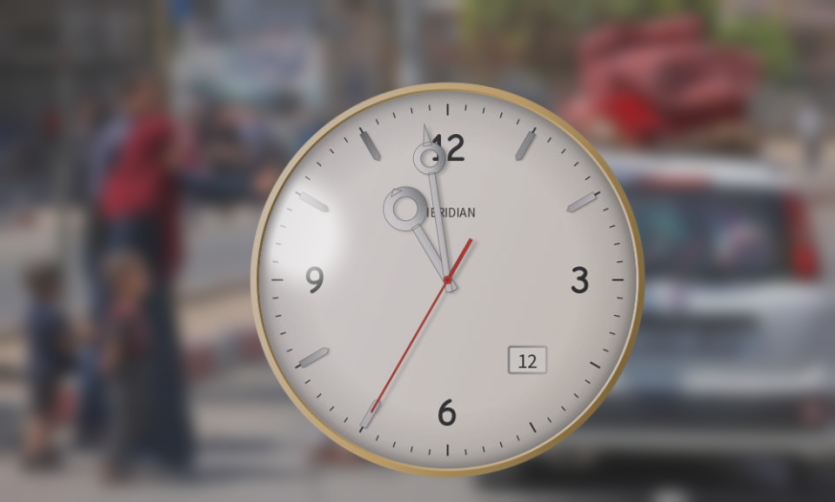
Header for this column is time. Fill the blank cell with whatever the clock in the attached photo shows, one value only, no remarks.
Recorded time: 10:58:35
